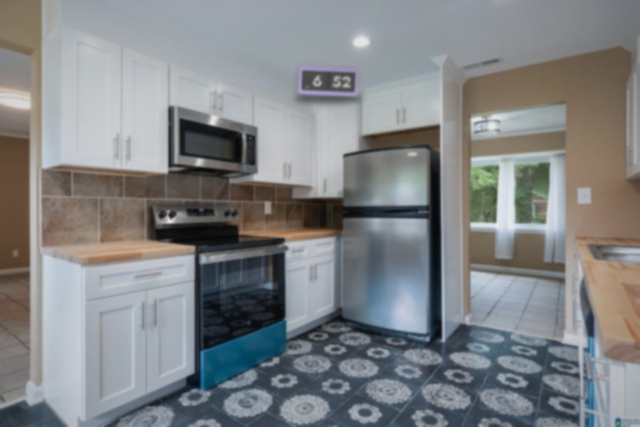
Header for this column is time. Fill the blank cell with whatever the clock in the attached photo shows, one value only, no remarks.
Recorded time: 6:52
